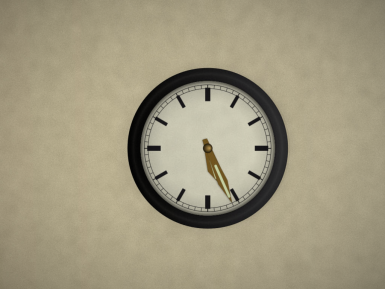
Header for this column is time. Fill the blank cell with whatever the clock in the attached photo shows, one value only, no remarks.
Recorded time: 5:26
